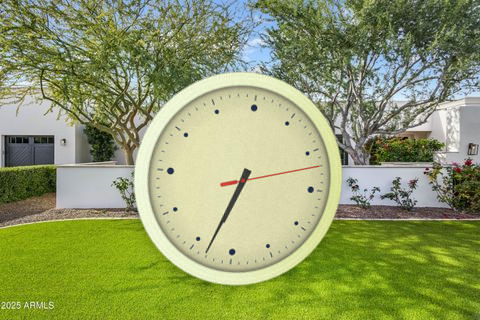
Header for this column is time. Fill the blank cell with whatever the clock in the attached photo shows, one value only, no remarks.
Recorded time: 6:33:12
